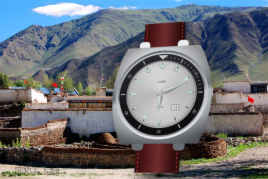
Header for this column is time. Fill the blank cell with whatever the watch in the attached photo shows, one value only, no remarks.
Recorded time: 6:11
